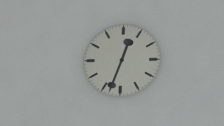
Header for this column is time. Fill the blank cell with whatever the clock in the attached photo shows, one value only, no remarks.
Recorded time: 12:33
